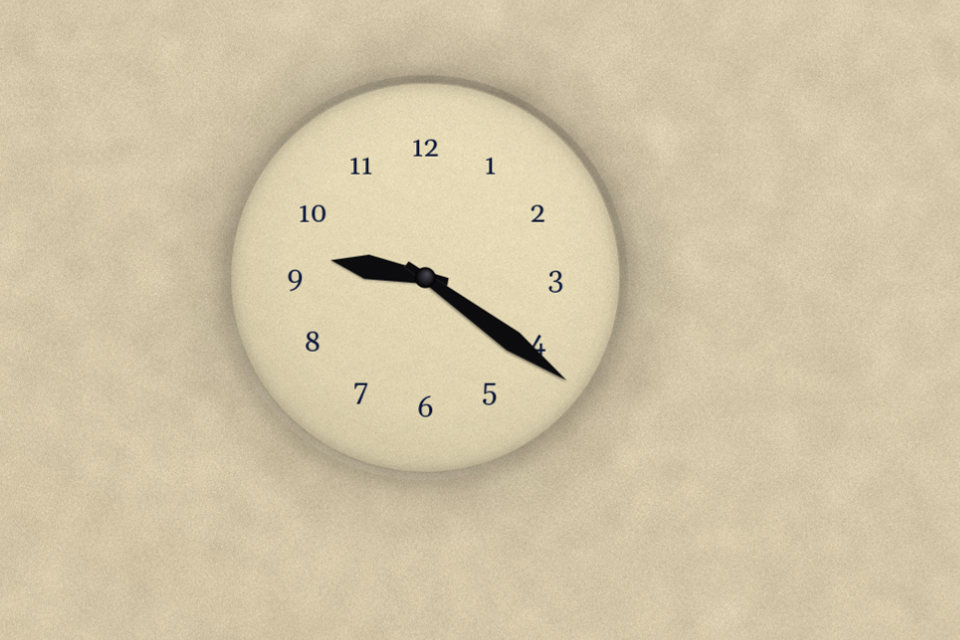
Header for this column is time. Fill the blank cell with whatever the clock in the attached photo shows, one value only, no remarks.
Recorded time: 9:21
